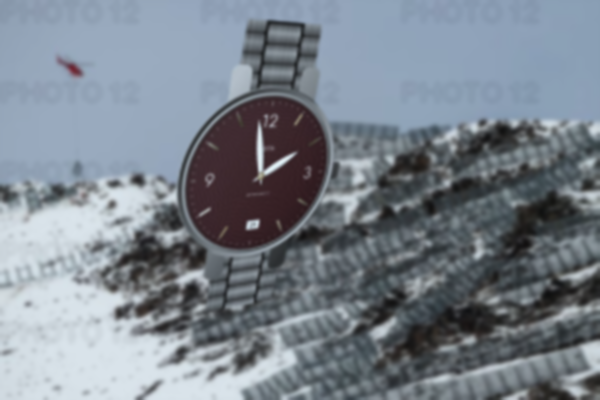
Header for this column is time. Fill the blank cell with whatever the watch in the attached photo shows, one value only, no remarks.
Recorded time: 1:58
